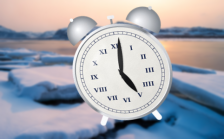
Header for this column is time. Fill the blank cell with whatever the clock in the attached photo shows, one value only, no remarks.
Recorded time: 5:01
